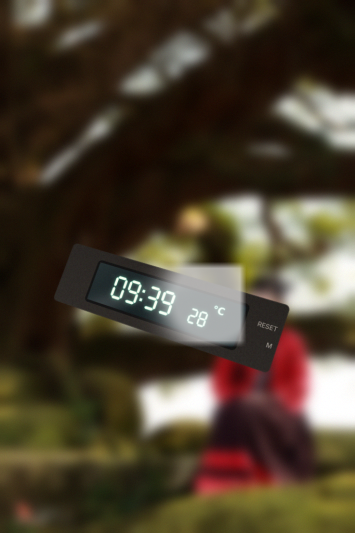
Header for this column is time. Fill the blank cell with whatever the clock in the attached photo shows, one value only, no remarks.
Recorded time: 9:39
